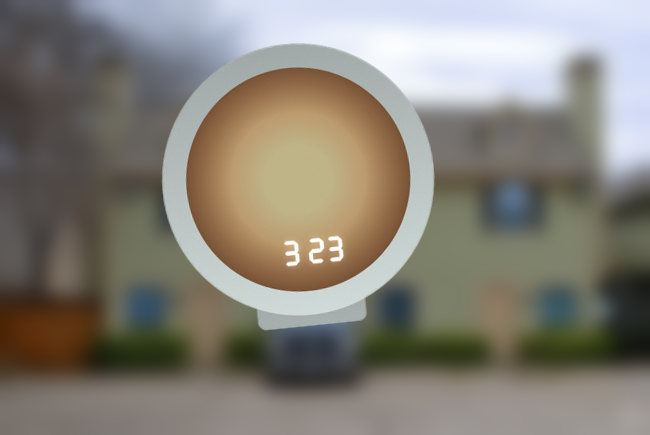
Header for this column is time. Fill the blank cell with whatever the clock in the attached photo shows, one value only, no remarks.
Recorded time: 3:23
